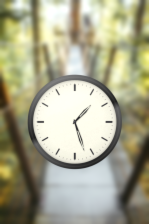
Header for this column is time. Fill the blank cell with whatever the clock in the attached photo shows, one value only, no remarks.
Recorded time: 1:27
